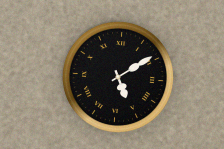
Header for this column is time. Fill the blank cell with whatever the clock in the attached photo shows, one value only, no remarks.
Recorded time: 5:09
